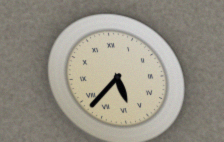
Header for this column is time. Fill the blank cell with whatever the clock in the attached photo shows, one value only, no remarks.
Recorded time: 5:38
